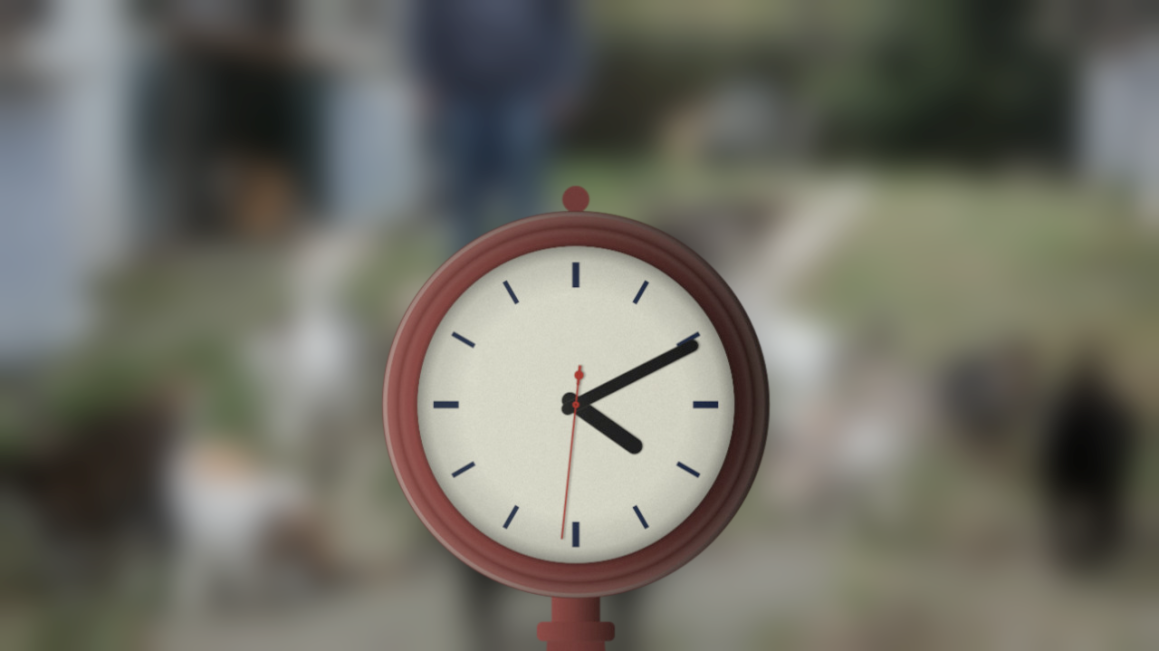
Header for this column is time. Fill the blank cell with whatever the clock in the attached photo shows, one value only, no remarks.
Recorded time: 4:10:31
